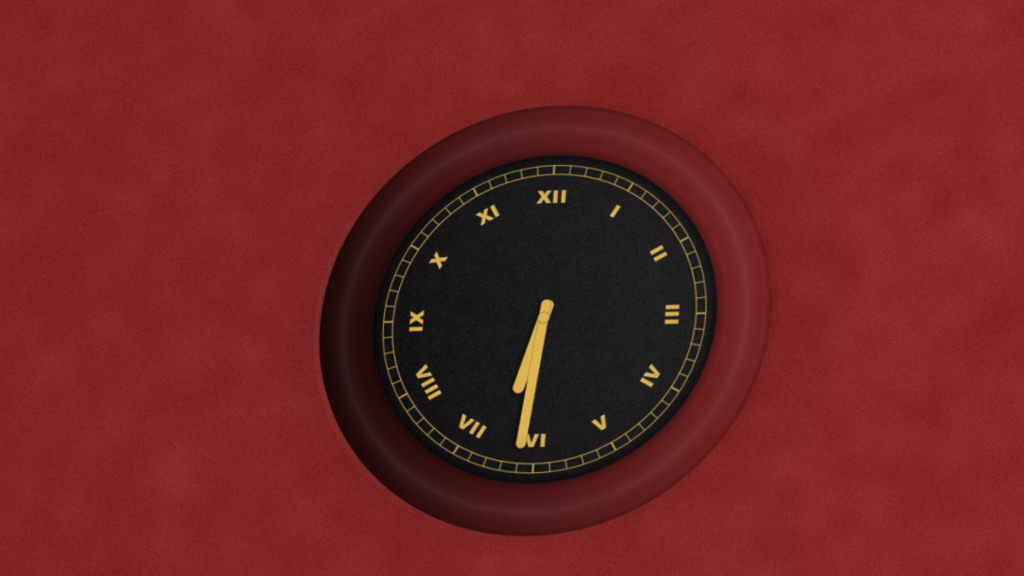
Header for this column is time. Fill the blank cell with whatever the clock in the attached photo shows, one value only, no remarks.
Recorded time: 6:31
